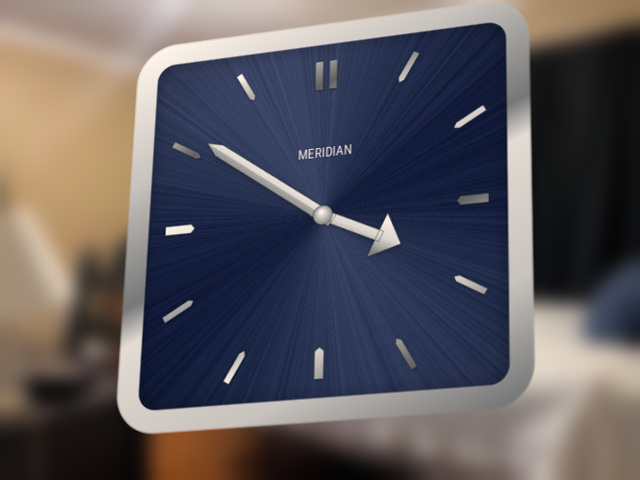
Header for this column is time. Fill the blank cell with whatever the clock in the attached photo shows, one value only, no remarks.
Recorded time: 3:51
